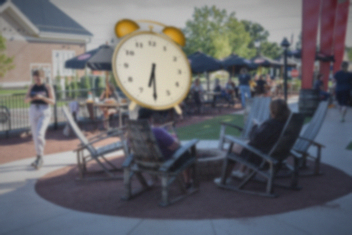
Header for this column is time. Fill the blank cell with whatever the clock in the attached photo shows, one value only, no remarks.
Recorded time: 6:30
